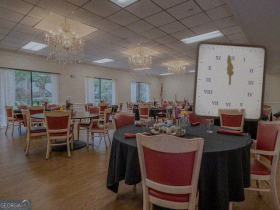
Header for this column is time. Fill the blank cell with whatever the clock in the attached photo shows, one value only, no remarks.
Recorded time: 11:59
